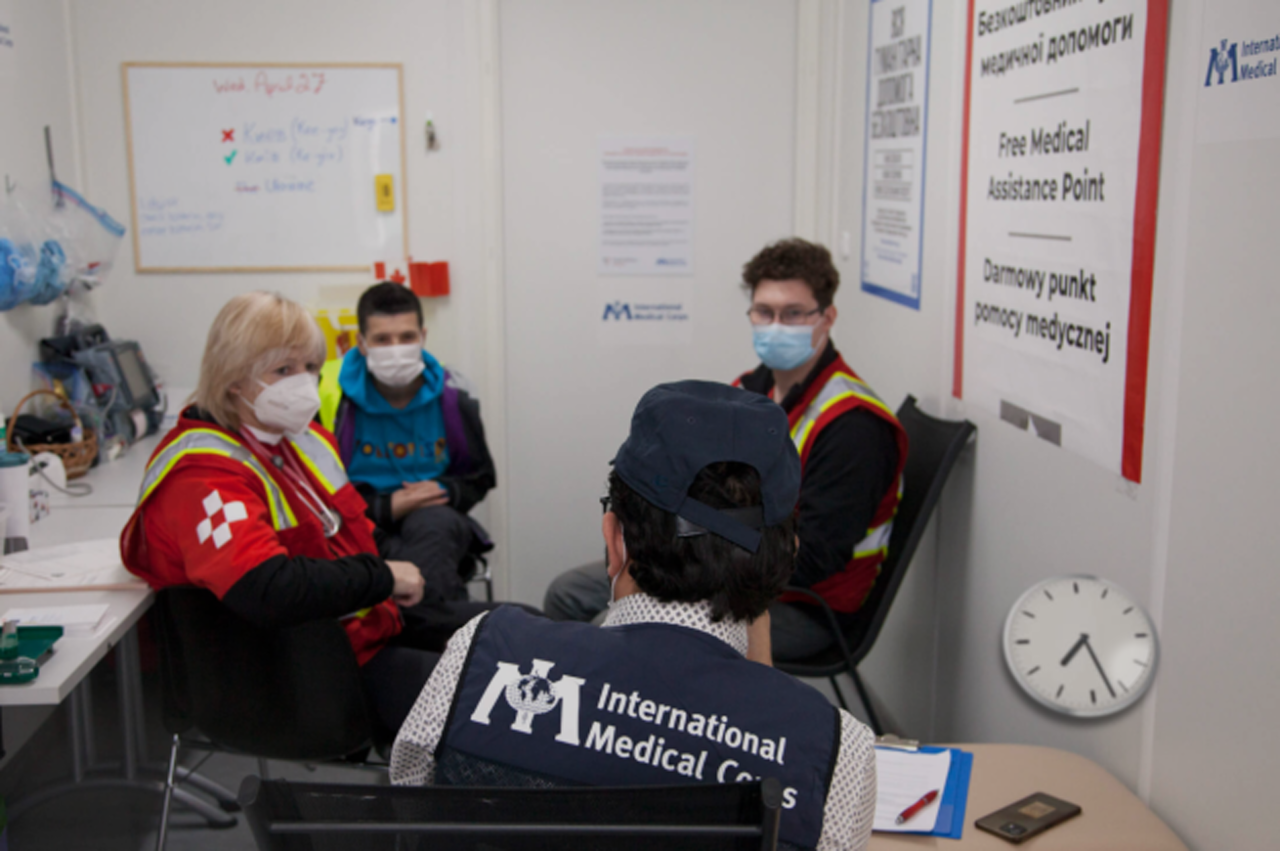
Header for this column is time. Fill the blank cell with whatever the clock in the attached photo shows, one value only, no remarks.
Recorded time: 7:27
